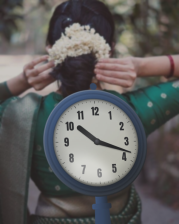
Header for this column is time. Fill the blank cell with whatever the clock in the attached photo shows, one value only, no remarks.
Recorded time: 10:18
